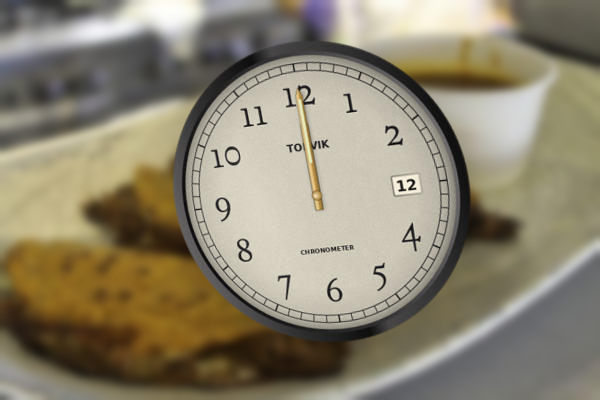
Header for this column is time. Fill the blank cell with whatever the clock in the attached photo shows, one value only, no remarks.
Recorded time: 12:00
